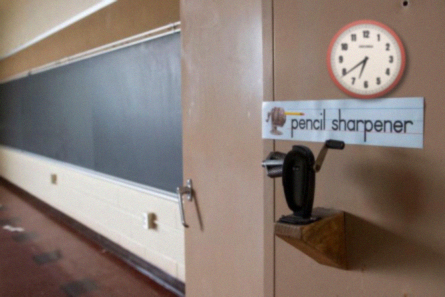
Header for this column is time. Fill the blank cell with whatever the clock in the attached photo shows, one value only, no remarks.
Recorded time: 6:39
